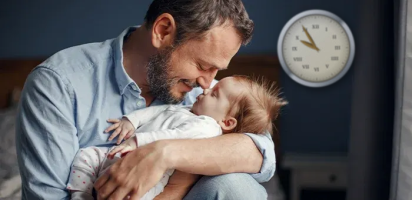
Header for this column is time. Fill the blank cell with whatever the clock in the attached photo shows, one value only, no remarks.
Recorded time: 9:55
